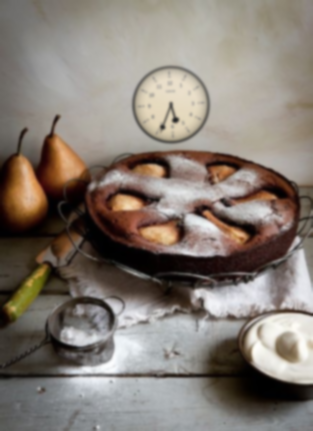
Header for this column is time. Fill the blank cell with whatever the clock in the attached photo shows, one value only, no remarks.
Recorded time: 5:34
